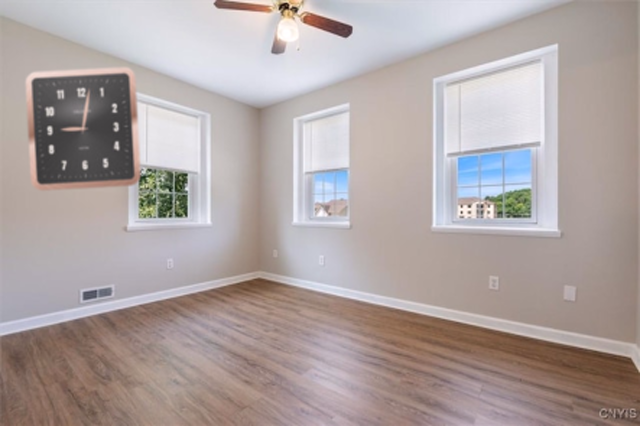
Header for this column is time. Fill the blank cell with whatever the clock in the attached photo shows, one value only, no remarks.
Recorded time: 9:02
